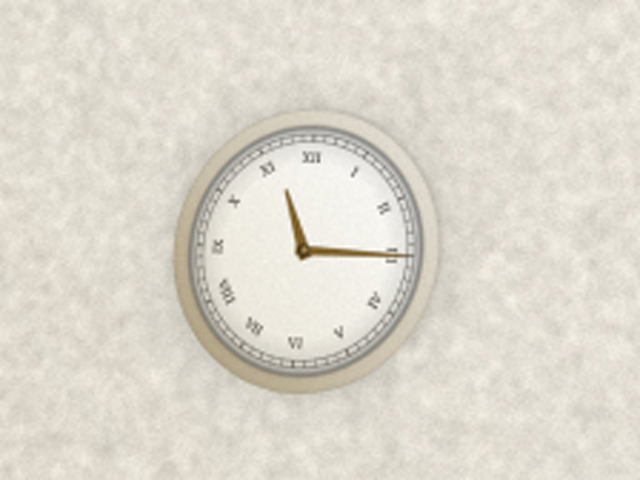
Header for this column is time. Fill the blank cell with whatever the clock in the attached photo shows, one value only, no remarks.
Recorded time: 11:15
